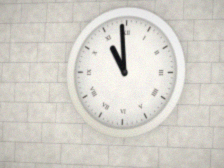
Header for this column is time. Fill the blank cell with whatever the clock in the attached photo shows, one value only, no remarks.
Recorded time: 10:59
